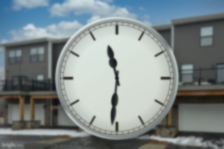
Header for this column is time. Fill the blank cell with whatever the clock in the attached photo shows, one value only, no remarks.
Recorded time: 11:31
